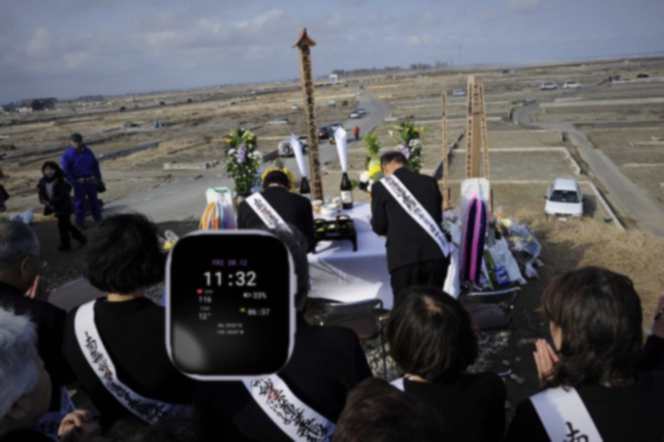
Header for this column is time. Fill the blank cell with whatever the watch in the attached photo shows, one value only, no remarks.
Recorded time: 11:32
